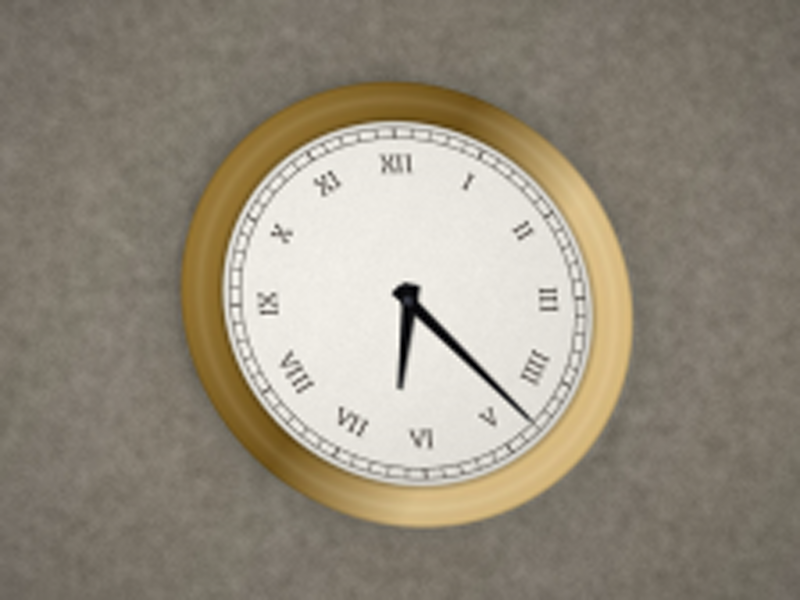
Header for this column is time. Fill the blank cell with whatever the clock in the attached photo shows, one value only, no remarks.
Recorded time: 6:23
